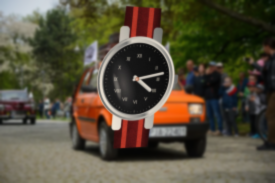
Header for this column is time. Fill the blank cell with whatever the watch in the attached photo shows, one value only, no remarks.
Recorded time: 4:13
